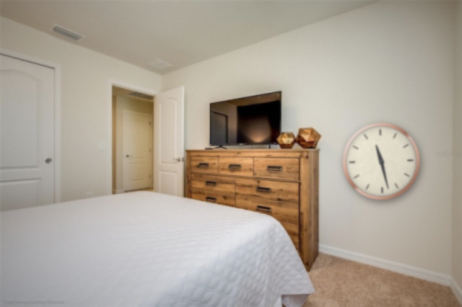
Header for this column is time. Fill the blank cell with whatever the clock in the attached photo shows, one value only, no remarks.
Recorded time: 11:28
